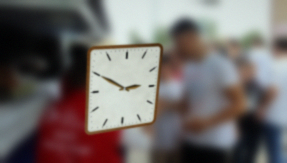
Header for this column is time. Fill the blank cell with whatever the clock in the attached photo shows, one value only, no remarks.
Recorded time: 2:50
